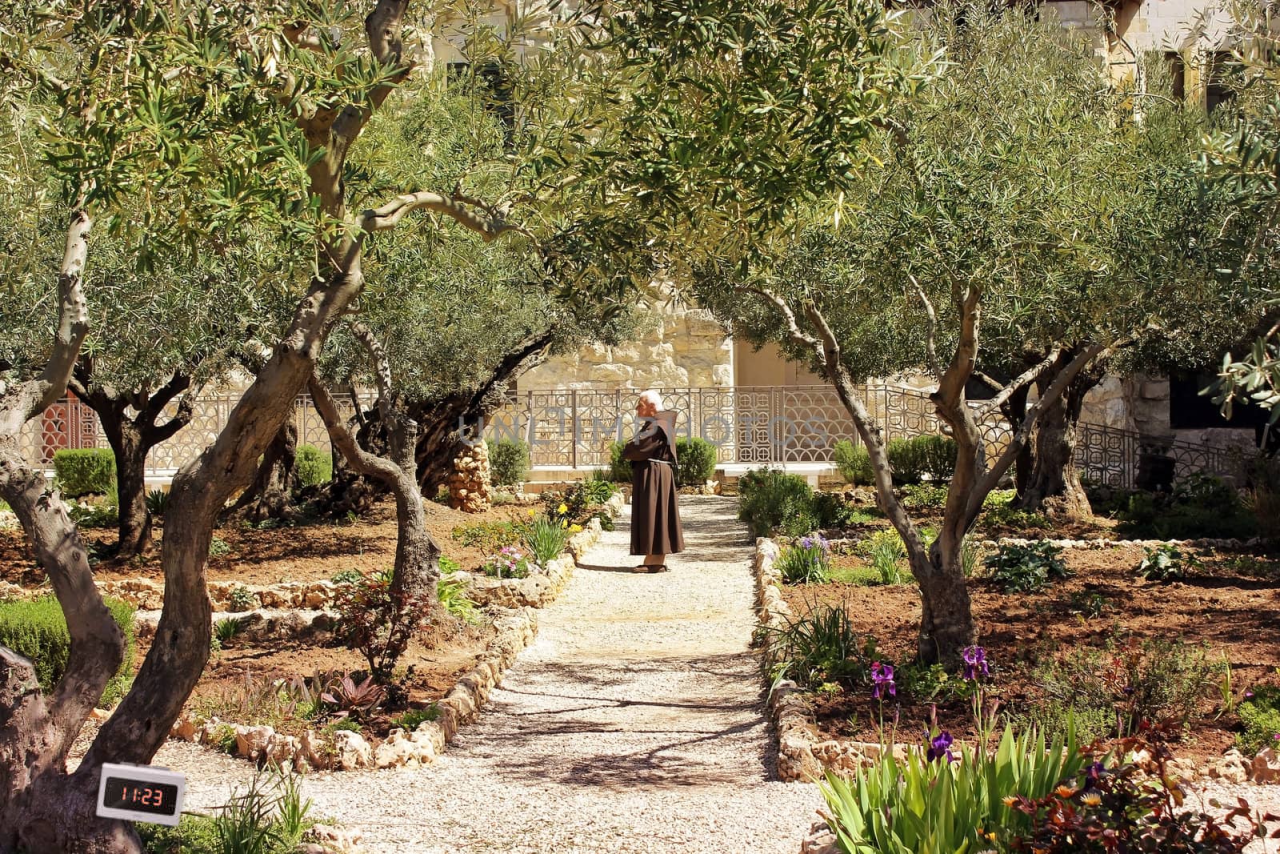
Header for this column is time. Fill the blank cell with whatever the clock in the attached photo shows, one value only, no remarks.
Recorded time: 11:23
